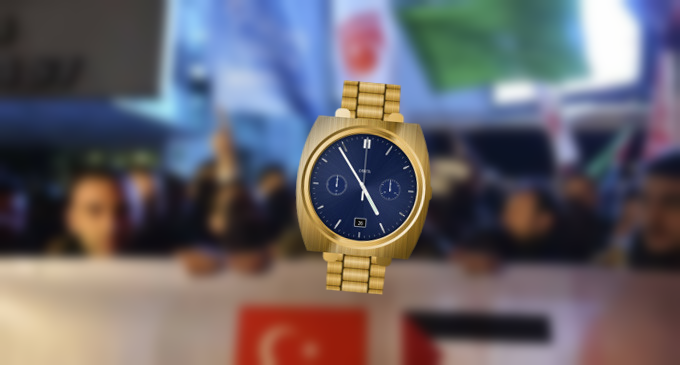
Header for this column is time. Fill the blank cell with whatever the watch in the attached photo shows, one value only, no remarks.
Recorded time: 4:54
